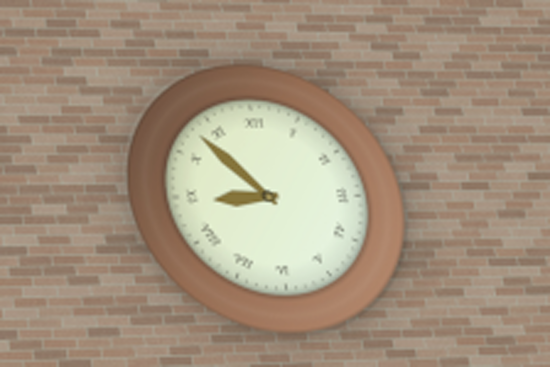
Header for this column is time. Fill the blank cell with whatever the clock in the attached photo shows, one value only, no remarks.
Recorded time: 8:53
